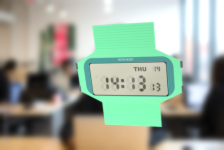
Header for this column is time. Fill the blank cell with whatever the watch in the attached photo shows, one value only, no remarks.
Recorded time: 14:13:13
